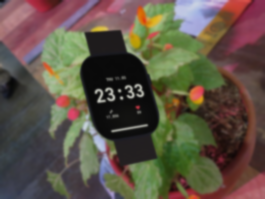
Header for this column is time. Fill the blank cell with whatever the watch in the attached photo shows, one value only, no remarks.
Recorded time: 23:33
